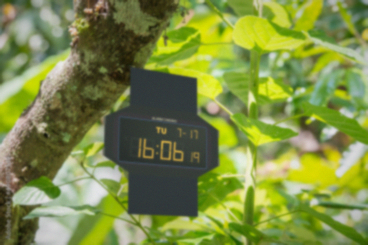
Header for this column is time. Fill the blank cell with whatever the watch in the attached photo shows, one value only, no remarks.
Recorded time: 16:06
